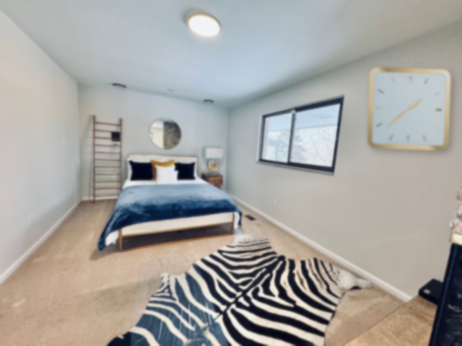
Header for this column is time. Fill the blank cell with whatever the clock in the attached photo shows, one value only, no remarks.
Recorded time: 1:38
